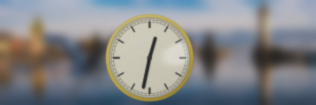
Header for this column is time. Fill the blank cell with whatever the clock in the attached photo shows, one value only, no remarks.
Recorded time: 12:32
